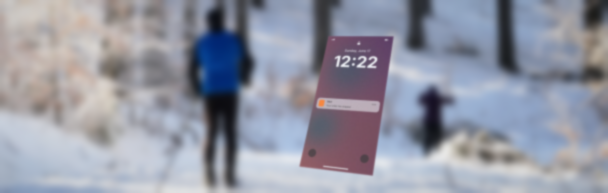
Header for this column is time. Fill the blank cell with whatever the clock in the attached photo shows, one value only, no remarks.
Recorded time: 12:22
